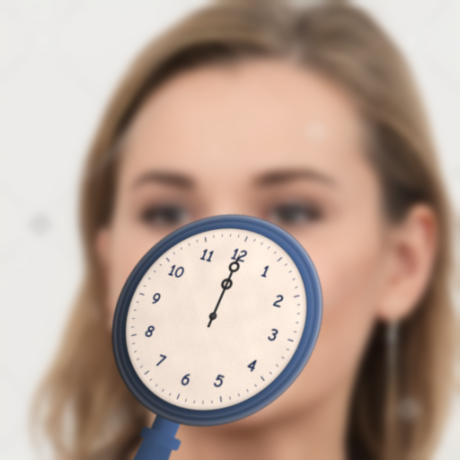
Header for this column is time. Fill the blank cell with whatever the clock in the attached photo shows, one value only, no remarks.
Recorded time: 12:00
